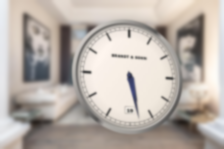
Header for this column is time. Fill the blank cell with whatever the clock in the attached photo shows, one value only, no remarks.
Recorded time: 5:28
